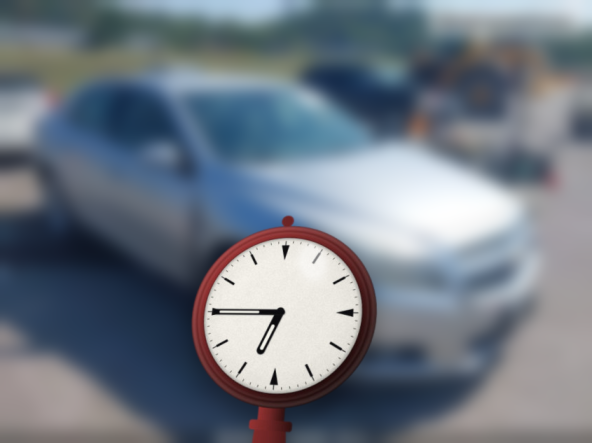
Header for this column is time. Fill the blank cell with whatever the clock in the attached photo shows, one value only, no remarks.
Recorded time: 6:45
